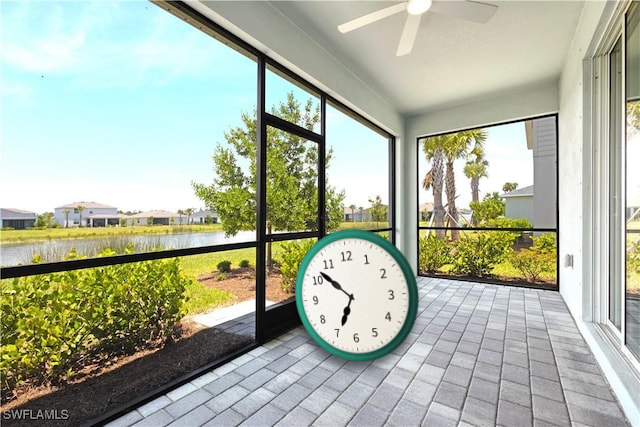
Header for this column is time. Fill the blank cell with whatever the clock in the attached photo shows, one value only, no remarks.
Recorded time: 6:52
